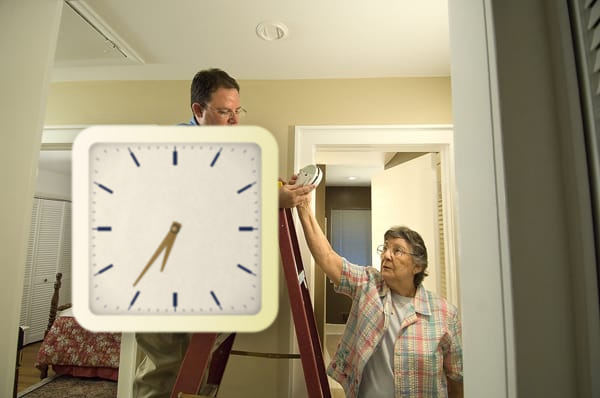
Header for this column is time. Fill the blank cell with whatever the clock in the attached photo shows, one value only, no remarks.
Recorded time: 6:36
